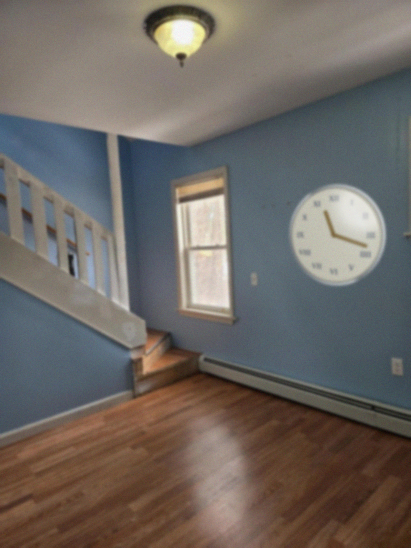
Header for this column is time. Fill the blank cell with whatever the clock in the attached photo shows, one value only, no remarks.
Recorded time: 11:18
